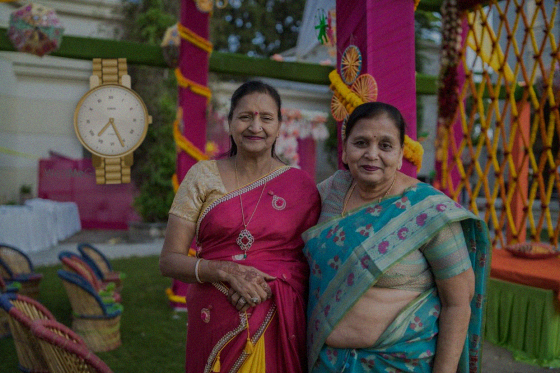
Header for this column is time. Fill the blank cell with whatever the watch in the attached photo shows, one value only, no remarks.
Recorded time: 7:26
